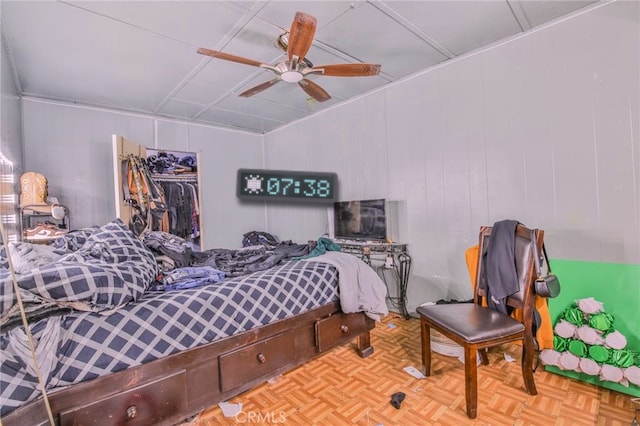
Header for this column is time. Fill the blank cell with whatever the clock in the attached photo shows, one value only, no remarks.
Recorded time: 7:38
